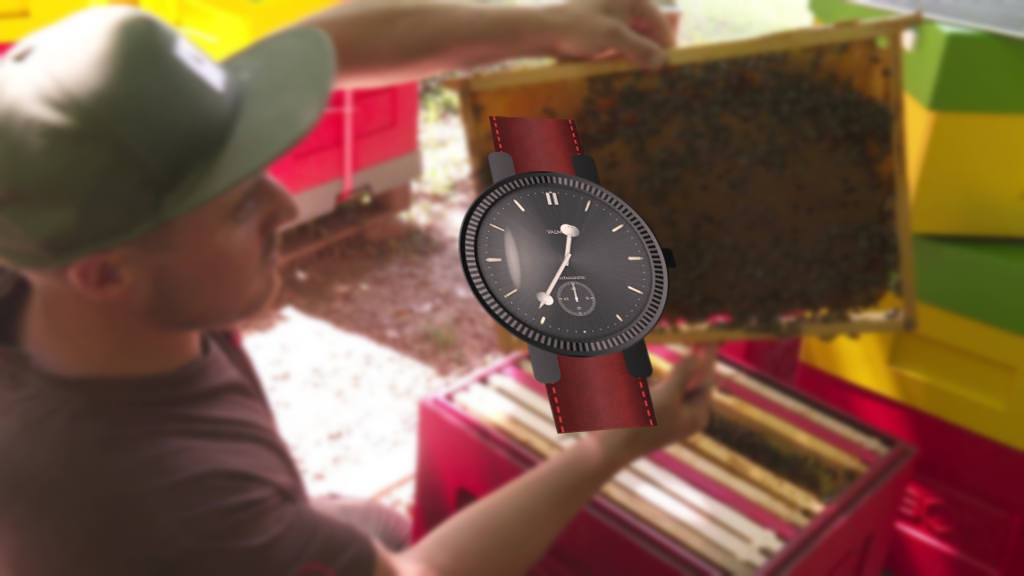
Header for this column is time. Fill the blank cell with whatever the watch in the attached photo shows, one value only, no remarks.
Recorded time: 12:36
